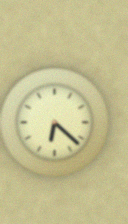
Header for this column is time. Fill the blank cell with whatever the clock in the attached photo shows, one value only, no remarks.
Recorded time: 6:22
